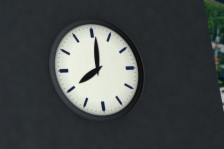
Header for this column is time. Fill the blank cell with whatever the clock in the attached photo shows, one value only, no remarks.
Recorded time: 8:01
